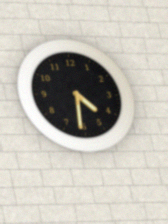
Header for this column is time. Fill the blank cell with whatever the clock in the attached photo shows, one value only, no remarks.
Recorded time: 4:31
